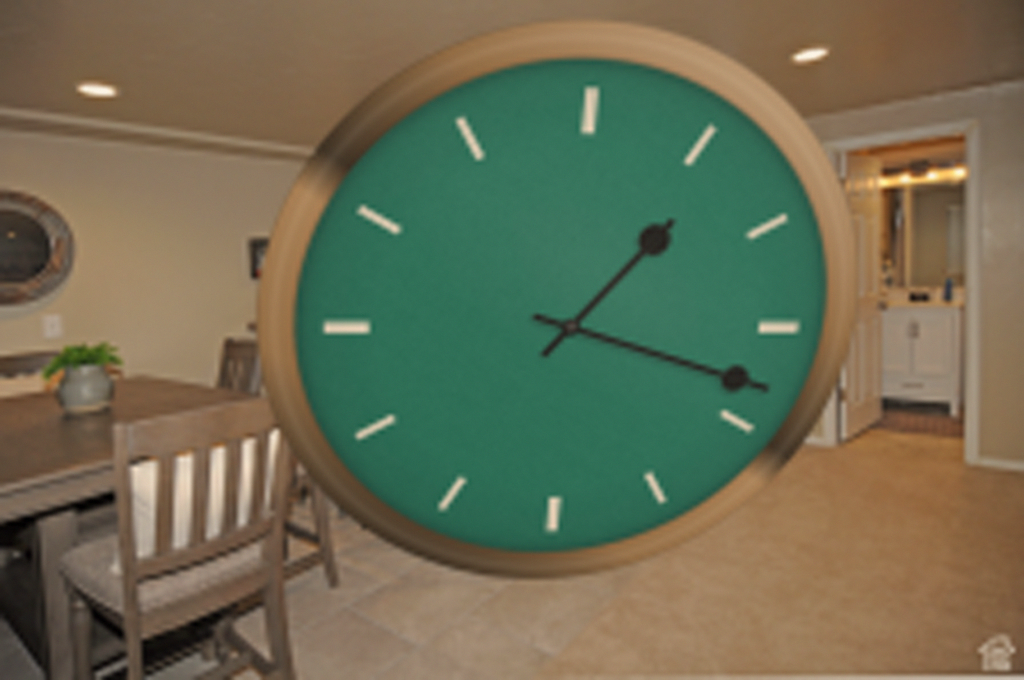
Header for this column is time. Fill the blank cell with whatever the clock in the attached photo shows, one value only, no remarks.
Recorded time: 1:18
